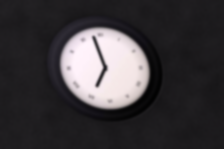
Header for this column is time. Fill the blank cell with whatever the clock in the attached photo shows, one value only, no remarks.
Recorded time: 6:58
